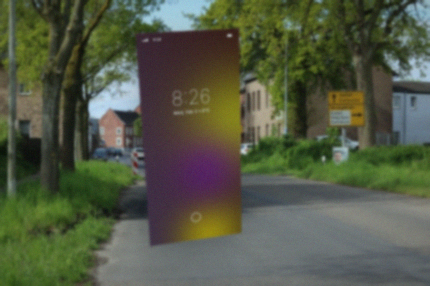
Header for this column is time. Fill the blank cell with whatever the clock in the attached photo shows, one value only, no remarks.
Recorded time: 8:26
